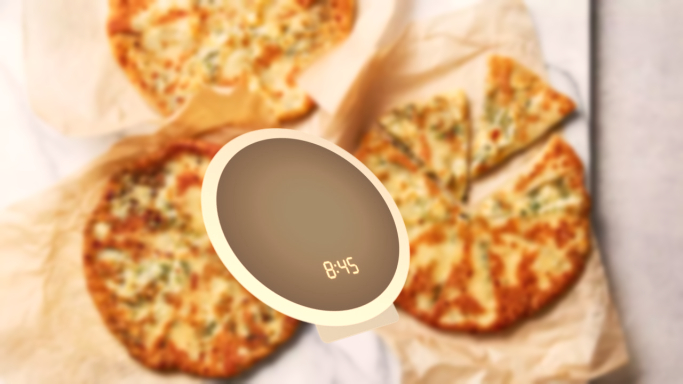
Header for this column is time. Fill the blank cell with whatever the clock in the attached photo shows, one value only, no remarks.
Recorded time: 8:45
